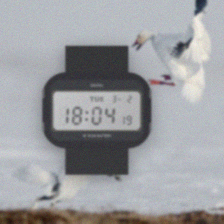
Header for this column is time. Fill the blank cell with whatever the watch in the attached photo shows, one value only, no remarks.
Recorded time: 18:04
